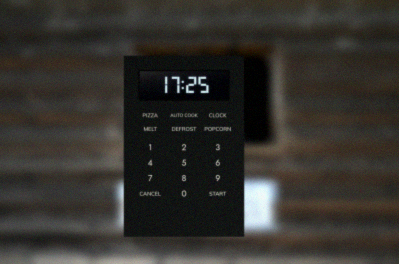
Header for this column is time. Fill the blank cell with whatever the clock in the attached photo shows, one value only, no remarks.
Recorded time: 17:25
